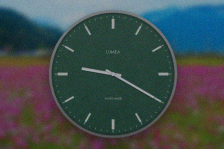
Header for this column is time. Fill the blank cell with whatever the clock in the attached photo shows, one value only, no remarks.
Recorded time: 9:20
